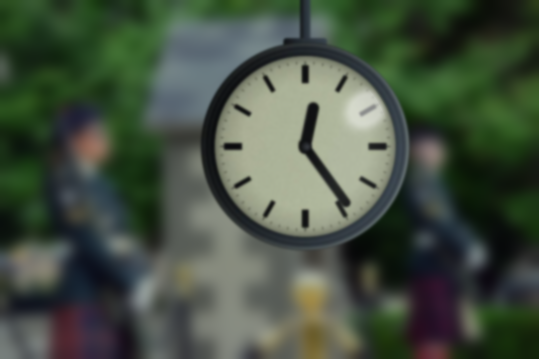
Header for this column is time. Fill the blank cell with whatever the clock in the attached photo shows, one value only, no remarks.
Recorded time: 12:24
